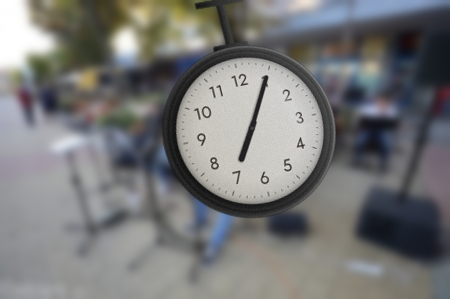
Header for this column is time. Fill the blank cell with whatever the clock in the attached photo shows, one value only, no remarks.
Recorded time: 7:05
